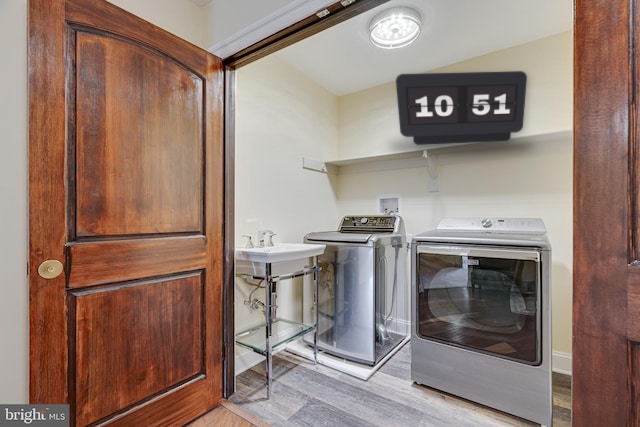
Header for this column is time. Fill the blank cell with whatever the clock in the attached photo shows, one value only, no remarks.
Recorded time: 10:51
